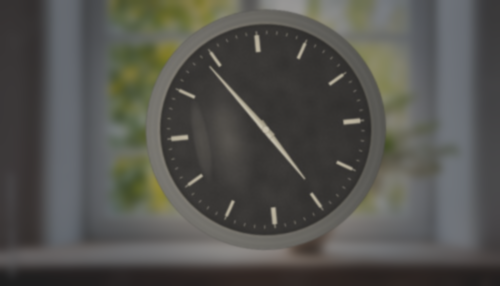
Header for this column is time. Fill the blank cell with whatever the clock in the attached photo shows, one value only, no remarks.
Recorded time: 4:54
